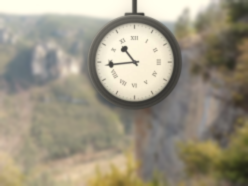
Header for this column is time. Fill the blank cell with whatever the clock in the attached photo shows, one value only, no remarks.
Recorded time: 10:44
